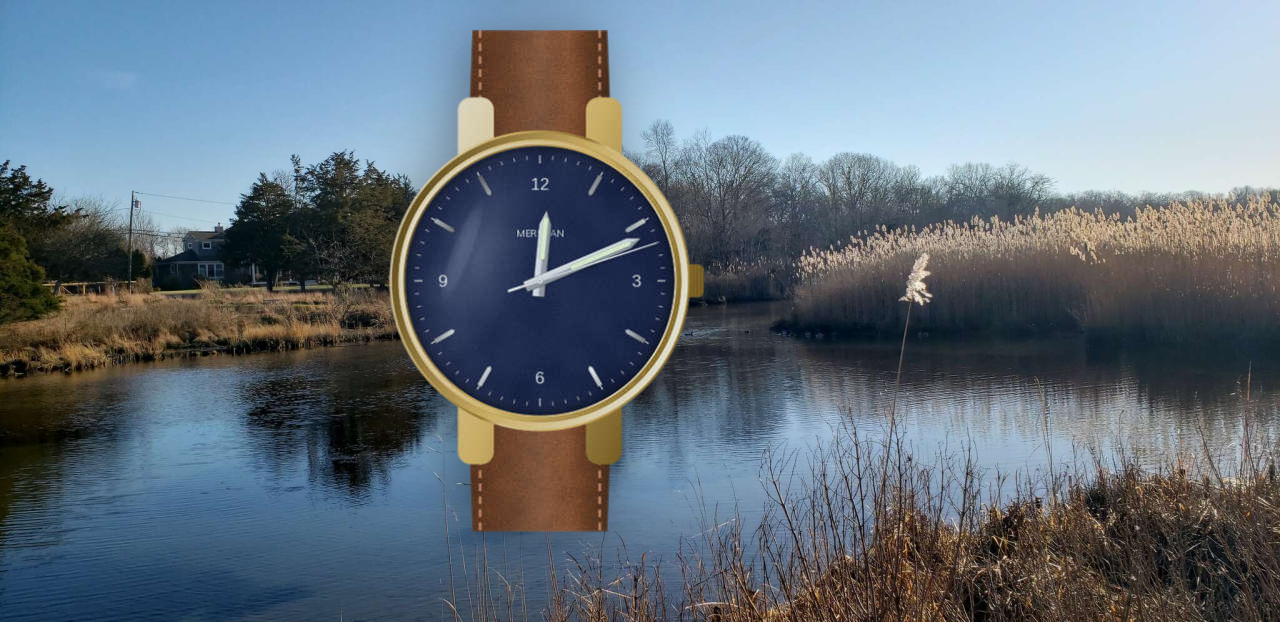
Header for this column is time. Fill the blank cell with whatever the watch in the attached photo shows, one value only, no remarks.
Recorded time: 12:11:12
